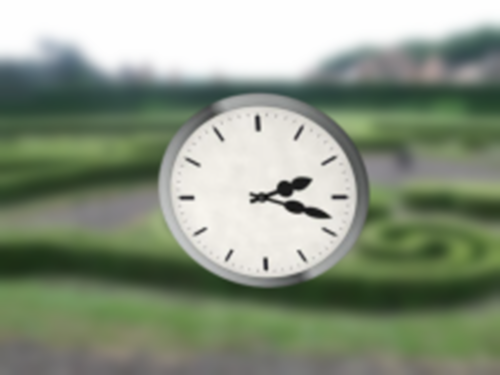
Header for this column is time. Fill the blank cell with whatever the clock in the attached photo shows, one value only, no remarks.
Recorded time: 2:18
